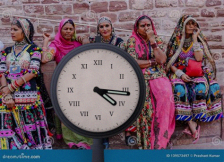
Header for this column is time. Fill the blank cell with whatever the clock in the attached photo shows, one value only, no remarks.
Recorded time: 4:16
